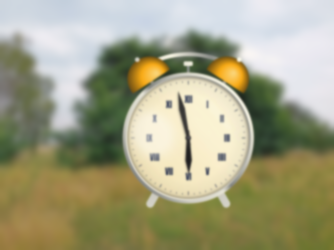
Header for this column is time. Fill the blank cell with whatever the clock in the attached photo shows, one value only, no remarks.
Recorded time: 5:58
